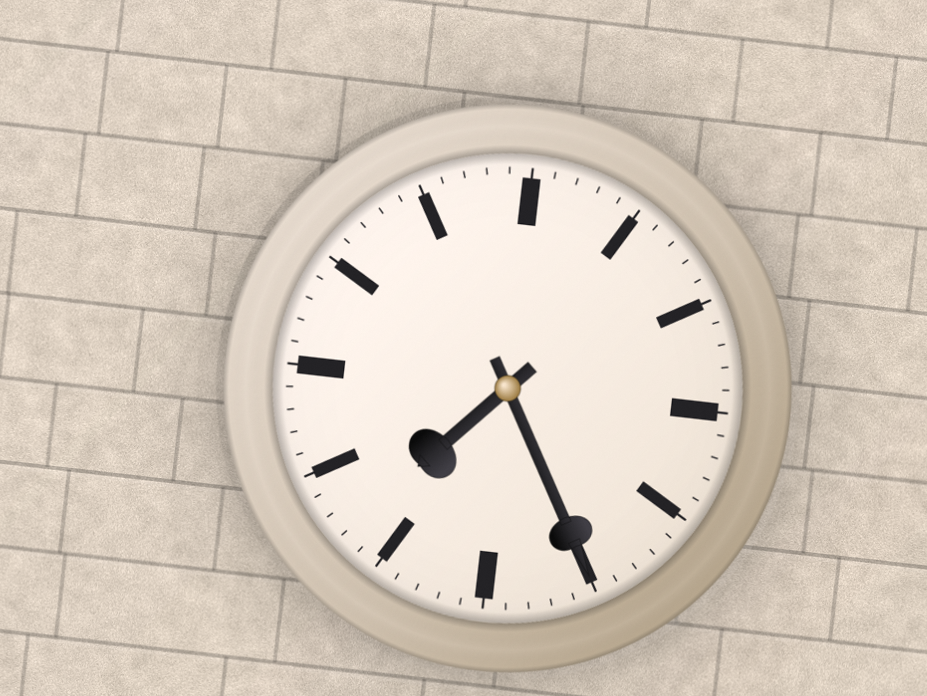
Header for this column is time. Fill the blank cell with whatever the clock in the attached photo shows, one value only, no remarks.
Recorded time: 7:25
